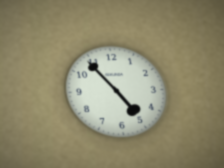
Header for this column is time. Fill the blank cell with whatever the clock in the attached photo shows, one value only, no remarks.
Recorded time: 4:54
